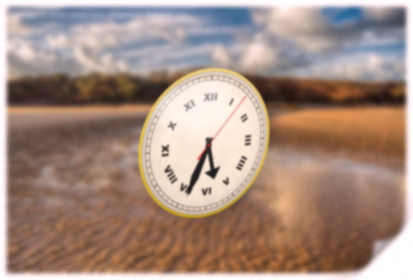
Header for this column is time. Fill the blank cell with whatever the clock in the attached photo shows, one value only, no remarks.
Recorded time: 5:34:07
